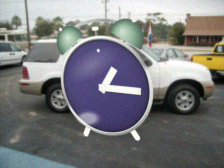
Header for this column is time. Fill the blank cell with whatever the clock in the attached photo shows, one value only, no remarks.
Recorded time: 1:16
